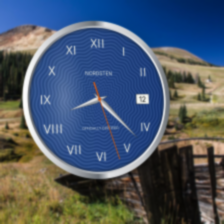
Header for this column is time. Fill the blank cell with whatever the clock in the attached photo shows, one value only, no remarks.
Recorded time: 8:22:27
